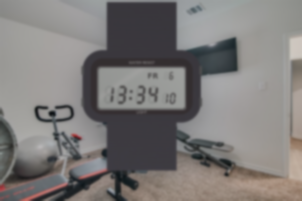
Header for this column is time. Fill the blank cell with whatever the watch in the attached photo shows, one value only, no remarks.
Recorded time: 13:34:10
